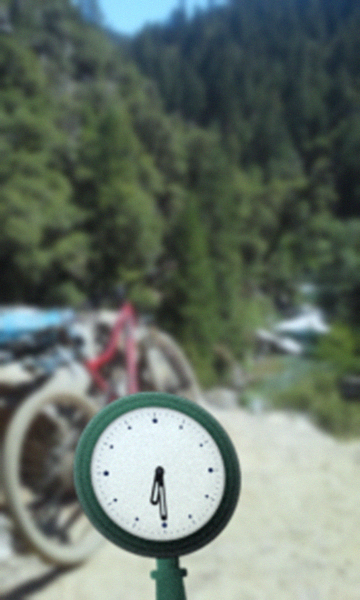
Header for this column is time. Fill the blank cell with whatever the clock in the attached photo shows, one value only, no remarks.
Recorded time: 6:30
